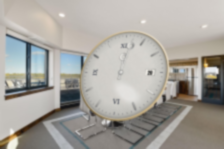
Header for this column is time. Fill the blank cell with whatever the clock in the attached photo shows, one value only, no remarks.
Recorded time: 12:02
